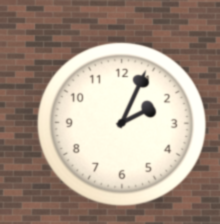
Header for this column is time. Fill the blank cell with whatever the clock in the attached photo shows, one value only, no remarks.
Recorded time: 2:04
